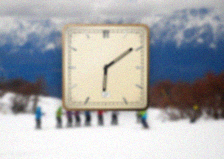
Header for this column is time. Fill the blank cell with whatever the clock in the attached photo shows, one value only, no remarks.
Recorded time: 6:09
